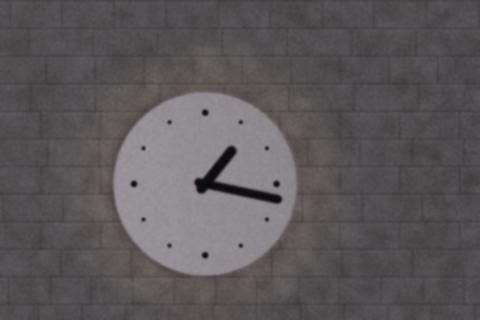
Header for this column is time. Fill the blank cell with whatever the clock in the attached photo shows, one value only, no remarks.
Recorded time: 1:17
